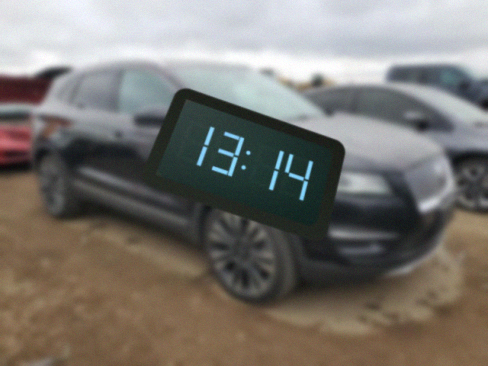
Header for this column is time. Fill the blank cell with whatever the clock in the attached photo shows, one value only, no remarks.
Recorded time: 13:14
